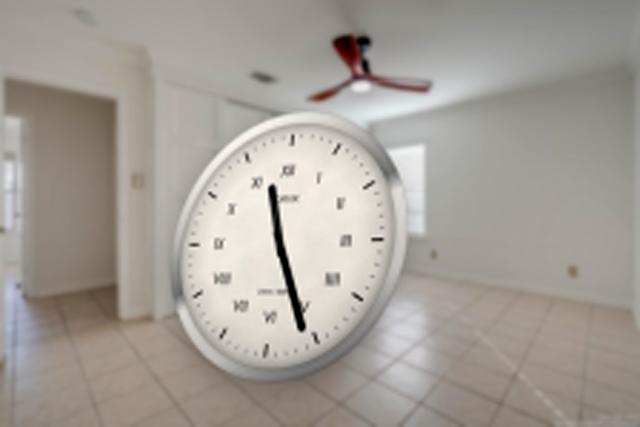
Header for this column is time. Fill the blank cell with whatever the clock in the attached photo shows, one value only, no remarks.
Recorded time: 11:26
